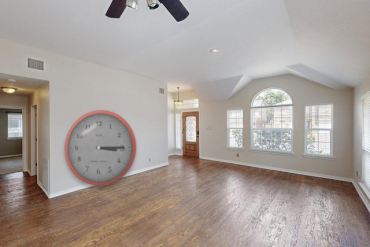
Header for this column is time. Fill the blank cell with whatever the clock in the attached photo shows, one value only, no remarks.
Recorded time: 3:15
